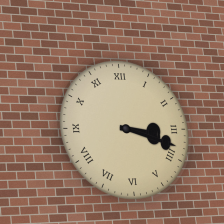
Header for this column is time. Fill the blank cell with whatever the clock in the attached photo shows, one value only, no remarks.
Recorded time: 3:18
